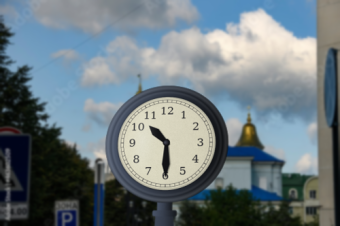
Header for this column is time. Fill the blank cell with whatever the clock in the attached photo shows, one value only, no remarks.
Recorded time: 10:30
